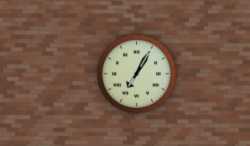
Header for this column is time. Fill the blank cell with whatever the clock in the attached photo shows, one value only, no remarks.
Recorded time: 7:05
